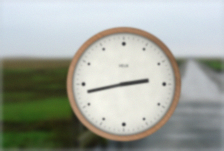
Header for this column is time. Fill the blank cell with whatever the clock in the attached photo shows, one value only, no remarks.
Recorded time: 2:43
